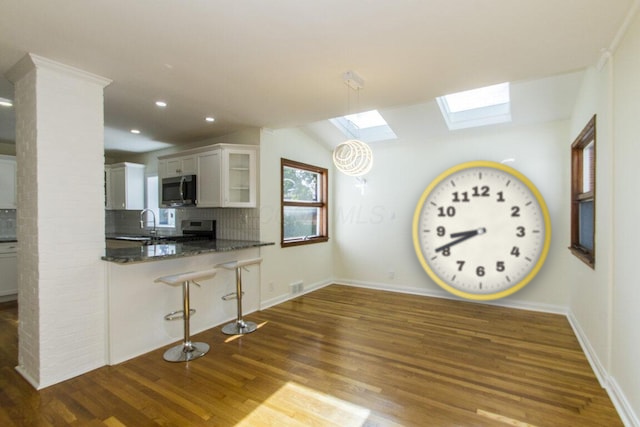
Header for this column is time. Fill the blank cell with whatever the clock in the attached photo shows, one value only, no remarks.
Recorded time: 8:41
